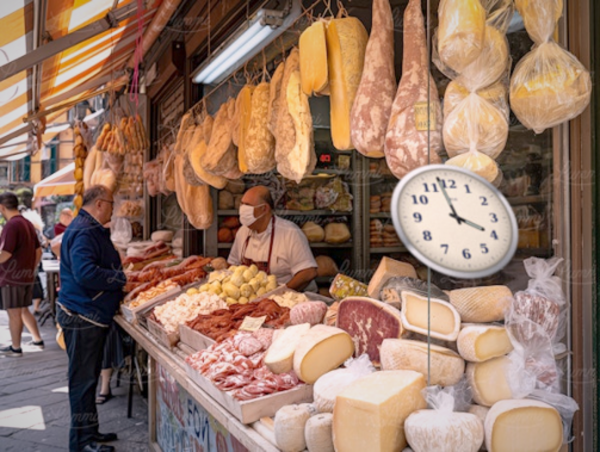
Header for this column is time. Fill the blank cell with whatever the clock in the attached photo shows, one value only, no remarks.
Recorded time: 3:58
